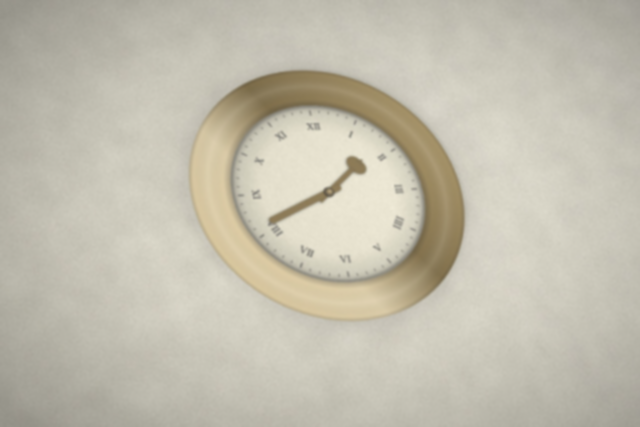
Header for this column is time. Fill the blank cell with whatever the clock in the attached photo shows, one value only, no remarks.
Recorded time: 1:41
